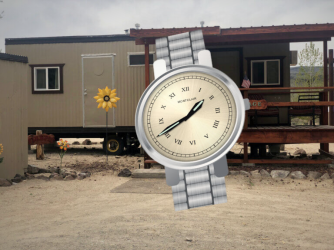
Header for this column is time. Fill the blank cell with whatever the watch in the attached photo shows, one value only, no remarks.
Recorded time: 1:41
